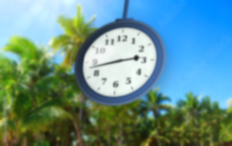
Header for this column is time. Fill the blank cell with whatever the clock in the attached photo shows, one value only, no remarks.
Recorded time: 2:43
